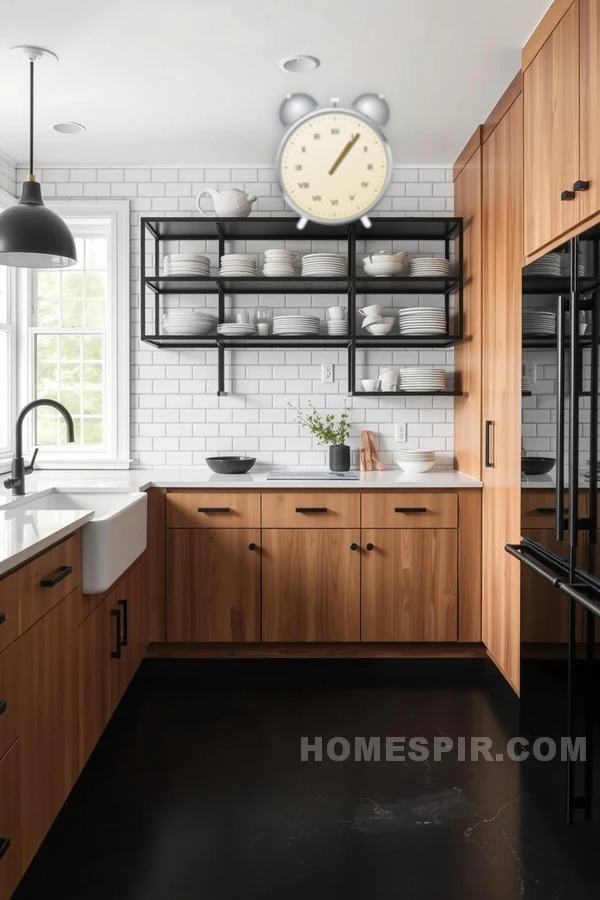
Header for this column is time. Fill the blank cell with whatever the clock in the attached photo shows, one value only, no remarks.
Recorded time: 1:06
